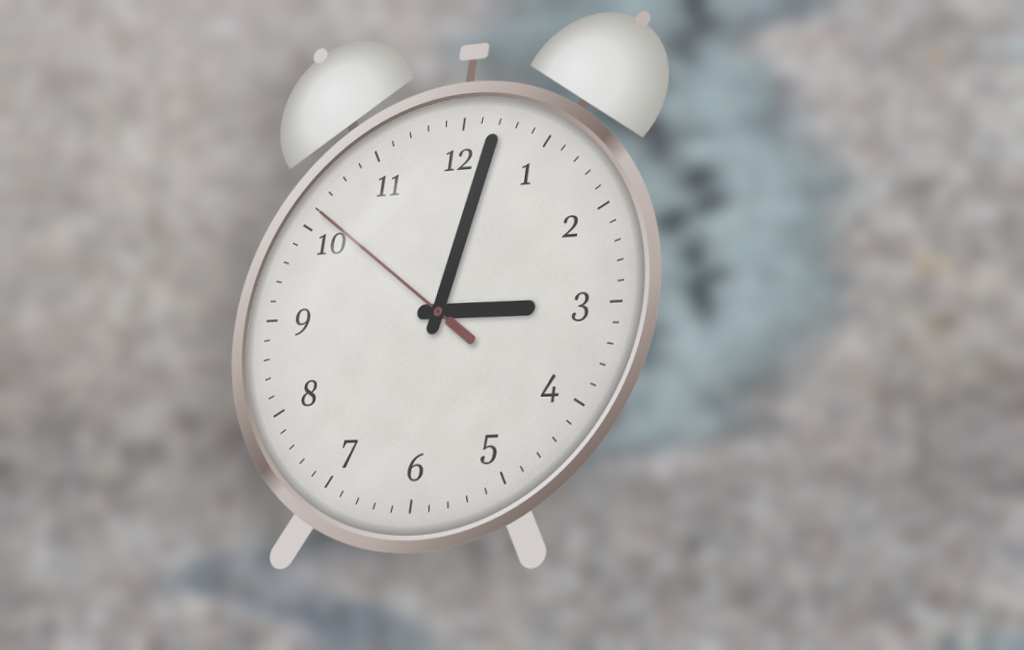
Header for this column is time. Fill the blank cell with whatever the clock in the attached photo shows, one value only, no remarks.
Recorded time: 3:01:51
